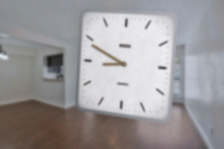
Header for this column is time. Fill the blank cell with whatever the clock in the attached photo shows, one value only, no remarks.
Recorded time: 8:49
